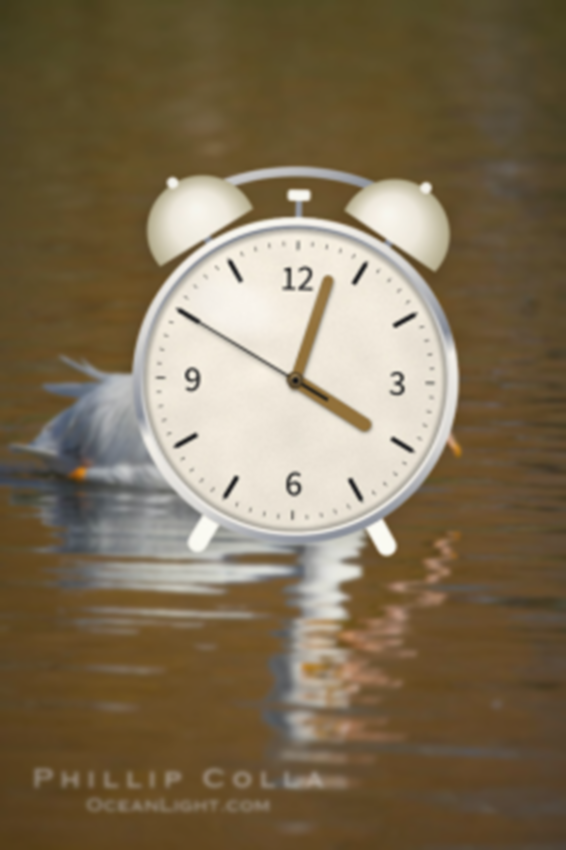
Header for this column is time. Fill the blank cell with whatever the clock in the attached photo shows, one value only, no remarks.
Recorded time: 4:02:50
